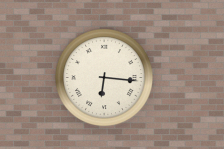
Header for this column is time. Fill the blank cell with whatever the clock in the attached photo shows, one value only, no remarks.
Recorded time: 6:16
